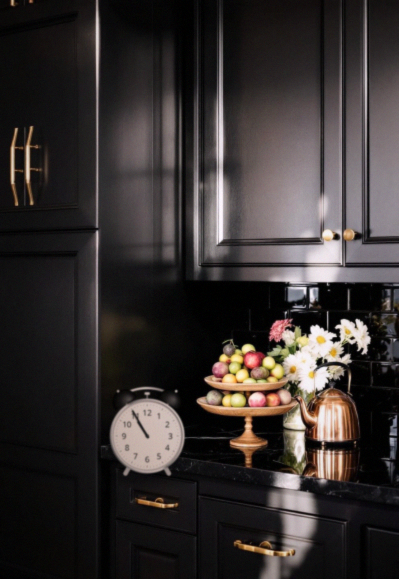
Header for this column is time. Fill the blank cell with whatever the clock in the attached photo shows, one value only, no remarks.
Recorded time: 10:55
